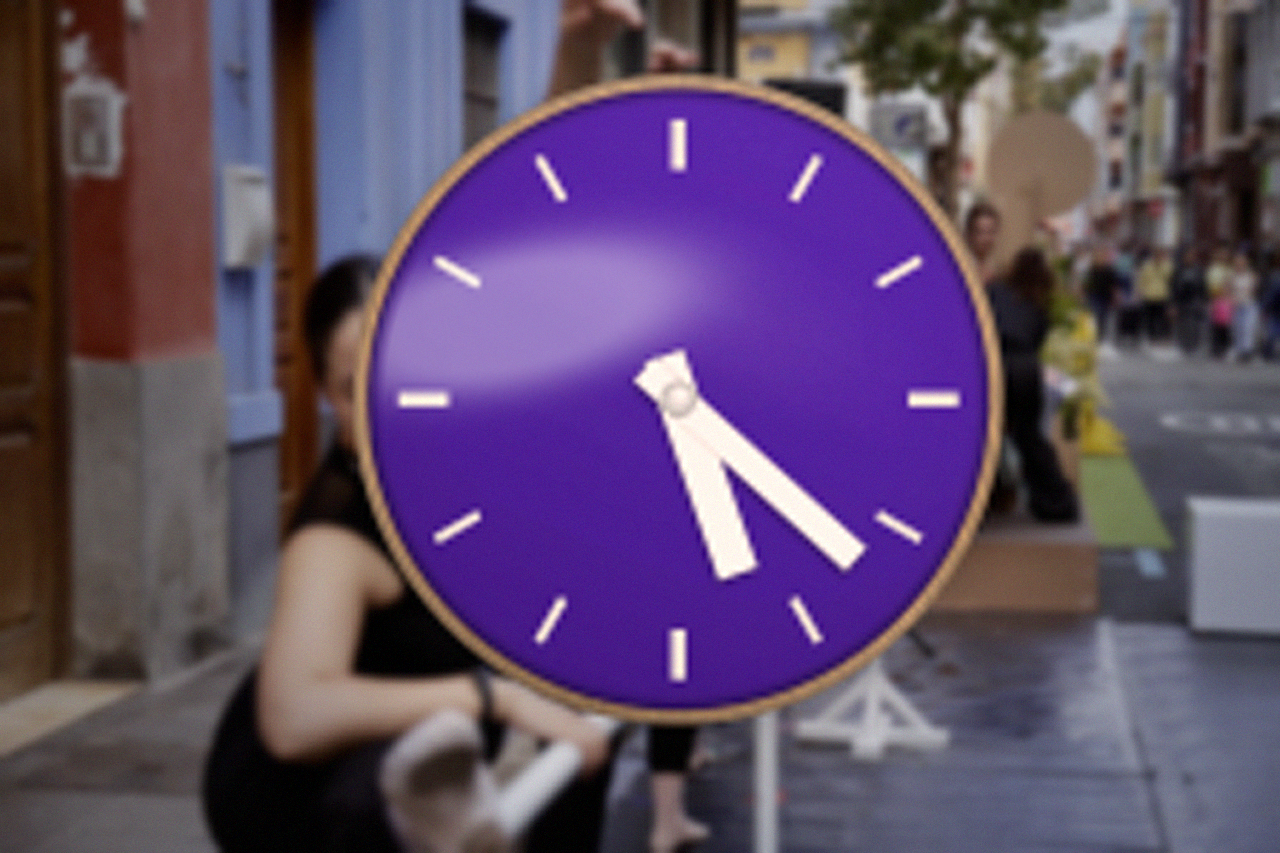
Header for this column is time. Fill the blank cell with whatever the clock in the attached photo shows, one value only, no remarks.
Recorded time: 5:22
